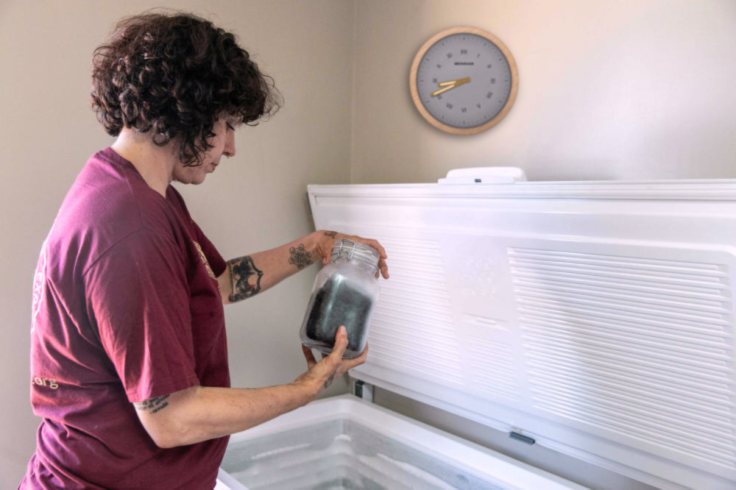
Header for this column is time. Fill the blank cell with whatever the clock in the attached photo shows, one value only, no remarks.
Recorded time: 8:41
